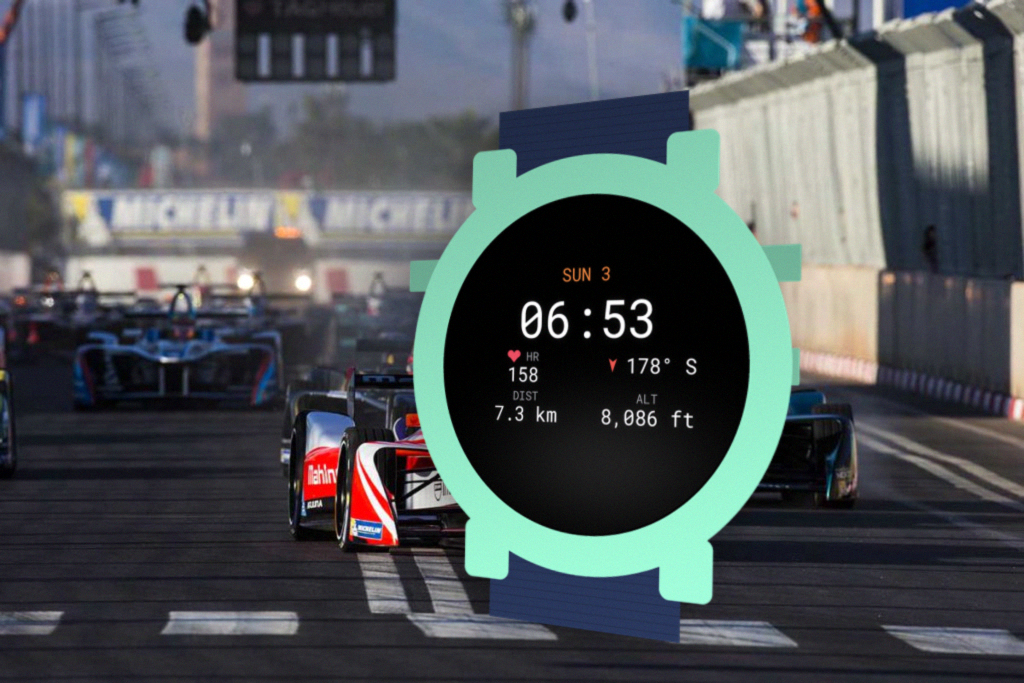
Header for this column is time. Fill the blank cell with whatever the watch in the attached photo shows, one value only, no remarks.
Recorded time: 6:53
